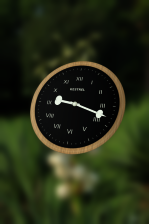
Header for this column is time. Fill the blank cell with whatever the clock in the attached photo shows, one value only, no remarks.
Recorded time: 9:18
